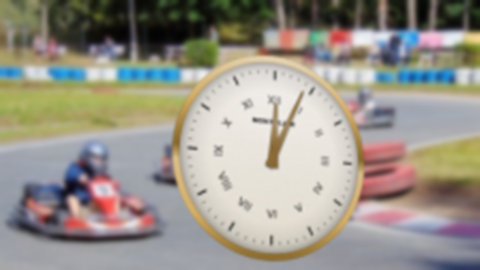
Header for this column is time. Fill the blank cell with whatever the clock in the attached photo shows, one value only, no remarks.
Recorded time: 12:04
